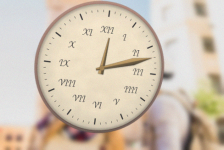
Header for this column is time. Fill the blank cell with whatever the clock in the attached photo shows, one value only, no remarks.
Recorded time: 12:12
